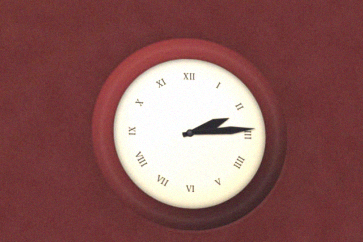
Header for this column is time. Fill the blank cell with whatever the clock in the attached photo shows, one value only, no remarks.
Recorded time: 2:14
